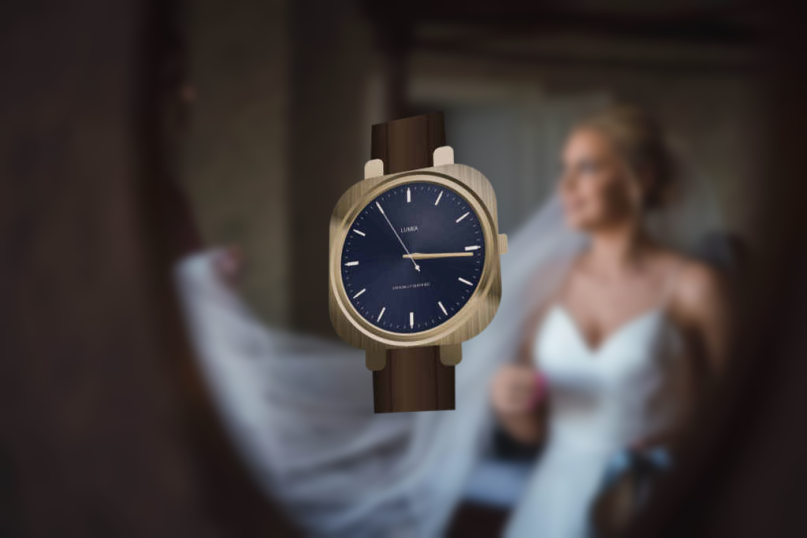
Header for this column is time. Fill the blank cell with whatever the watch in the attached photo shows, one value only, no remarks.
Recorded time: 3:15:55
